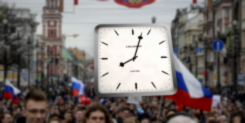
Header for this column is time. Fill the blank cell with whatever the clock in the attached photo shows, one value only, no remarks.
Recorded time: 8:03
